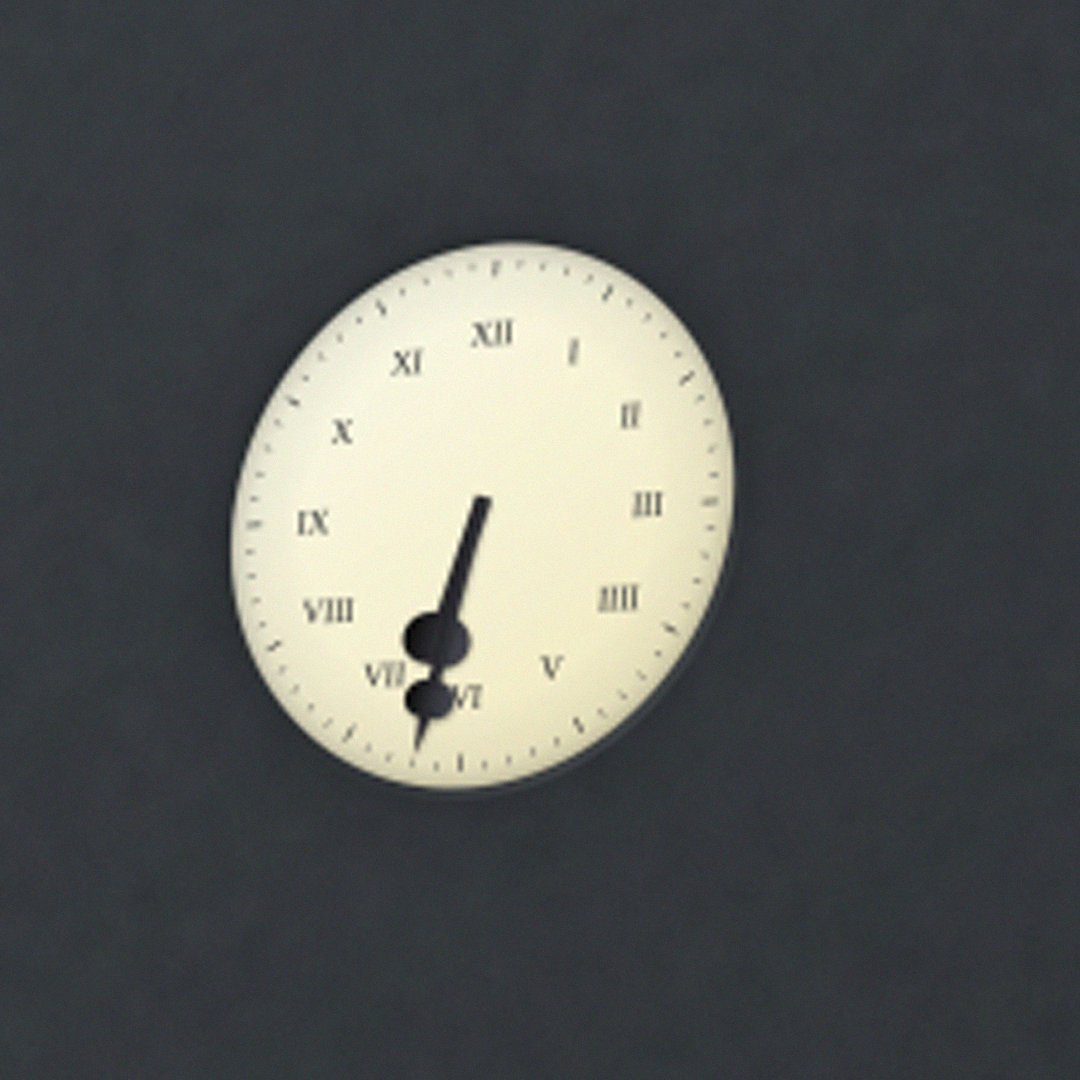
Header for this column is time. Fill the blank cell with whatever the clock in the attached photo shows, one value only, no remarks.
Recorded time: 6:32
